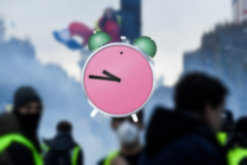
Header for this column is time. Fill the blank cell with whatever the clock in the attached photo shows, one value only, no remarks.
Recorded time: 9:45
